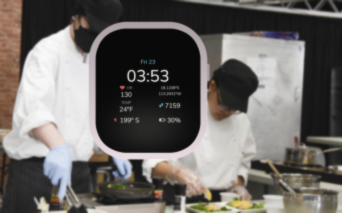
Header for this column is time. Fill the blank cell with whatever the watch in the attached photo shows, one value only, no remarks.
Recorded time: 3:53
